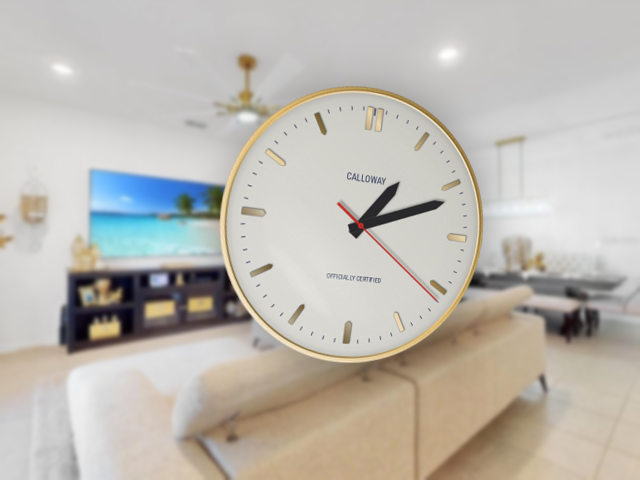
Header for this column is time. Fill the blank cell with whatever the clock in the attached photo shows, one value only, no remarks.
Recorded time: 1:11:21
